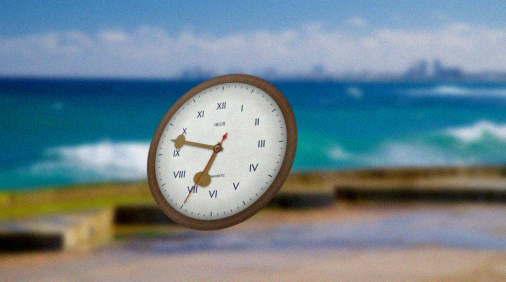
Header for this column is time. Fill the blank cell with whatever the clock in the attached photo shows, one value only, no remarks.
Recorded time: 6:47:35
